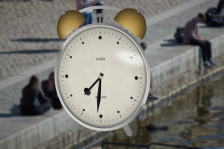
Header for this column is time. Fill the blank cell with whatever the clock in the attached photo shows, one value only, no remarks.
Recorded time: 7:31
